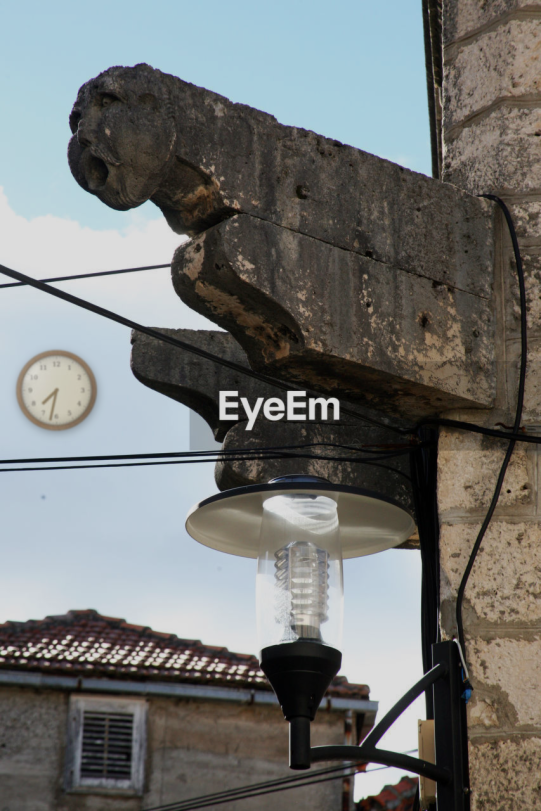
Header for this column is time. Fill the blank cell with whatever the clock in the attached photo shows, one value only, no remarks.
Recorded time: 7:32
